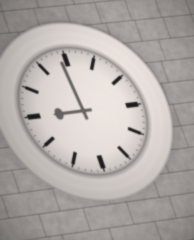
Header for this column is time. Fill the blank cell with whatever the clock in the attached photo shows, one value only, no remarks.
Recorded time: 8:59
